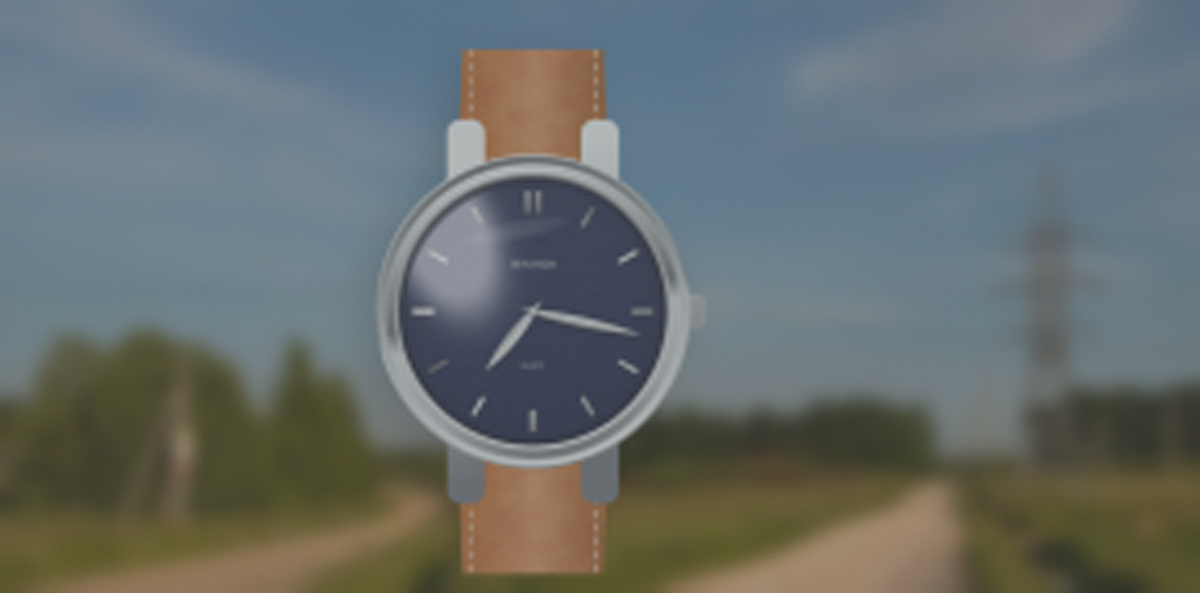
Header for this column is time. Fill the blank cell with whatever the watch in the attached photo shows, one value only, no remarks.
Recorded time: 7:17
